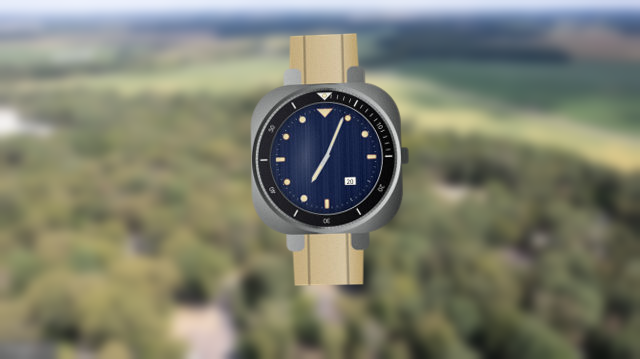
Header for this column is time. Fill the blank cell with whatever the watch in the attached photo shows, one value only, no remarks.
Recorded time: 7:04
